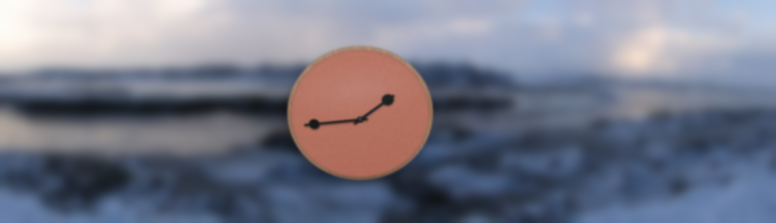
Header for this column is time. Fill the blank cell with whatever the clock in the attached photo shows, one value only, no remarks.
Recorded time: 1:44
